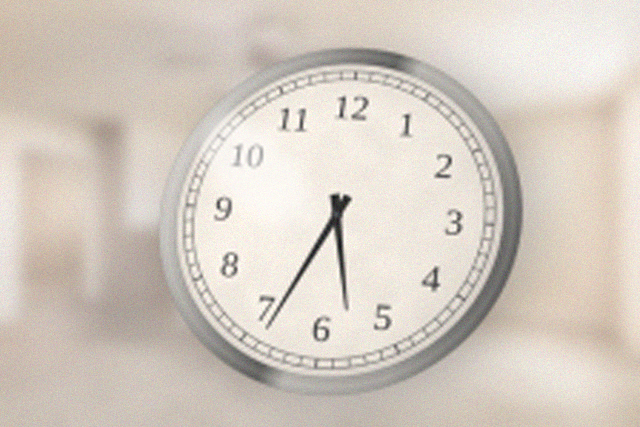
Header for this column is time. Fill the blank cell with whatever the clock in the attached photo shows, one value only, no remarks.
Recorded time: 5:34
